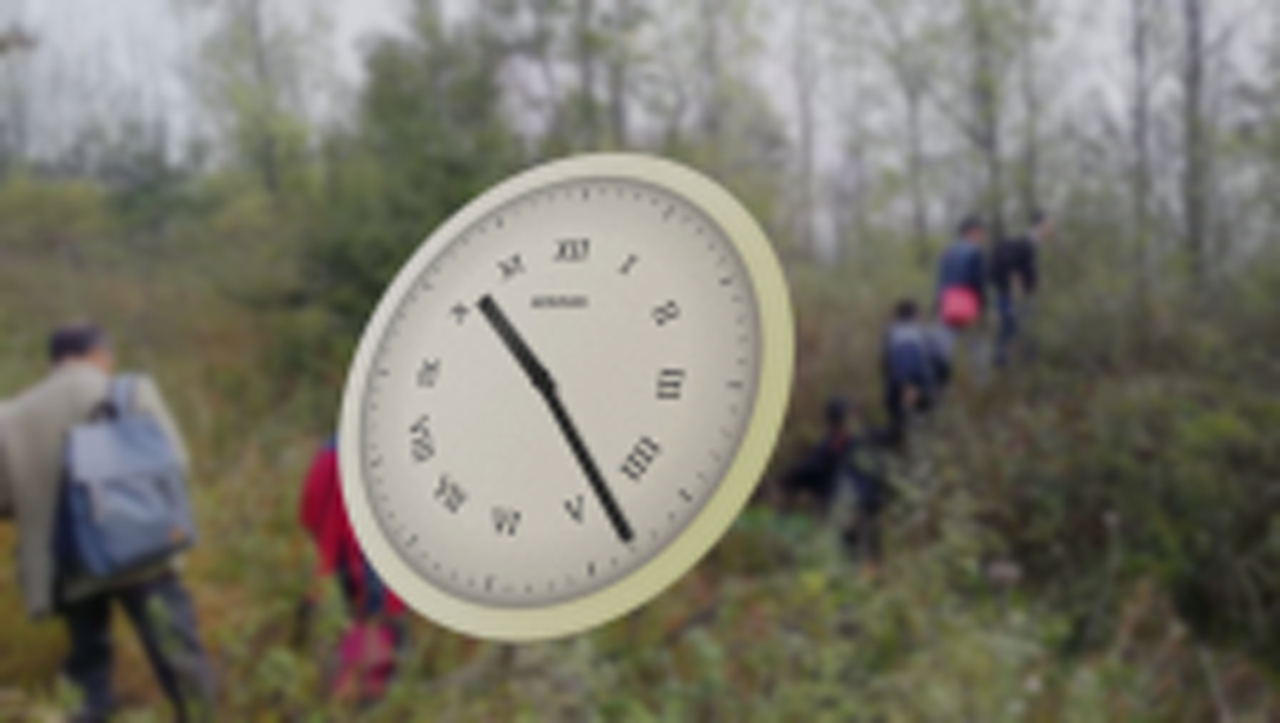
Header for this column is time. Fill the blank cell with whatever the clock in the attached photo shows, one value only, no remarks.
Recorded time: 10:23
